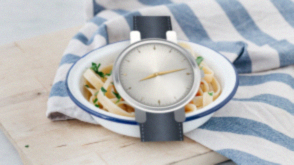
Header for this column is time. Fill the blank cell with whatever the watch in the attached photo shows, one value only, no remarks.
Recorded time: 8:13
